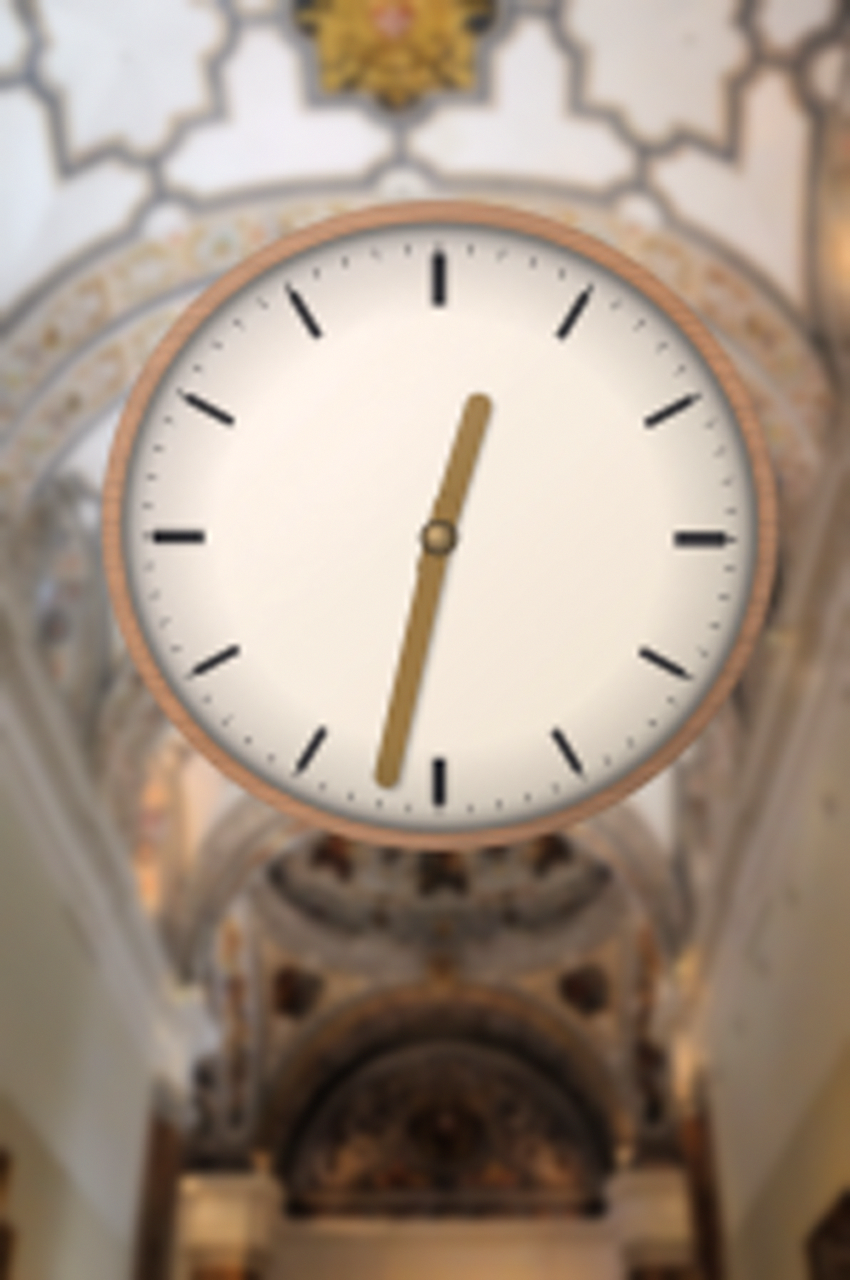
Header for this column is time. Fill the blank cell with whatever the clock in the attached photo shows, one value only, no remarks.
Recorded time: 12:32
